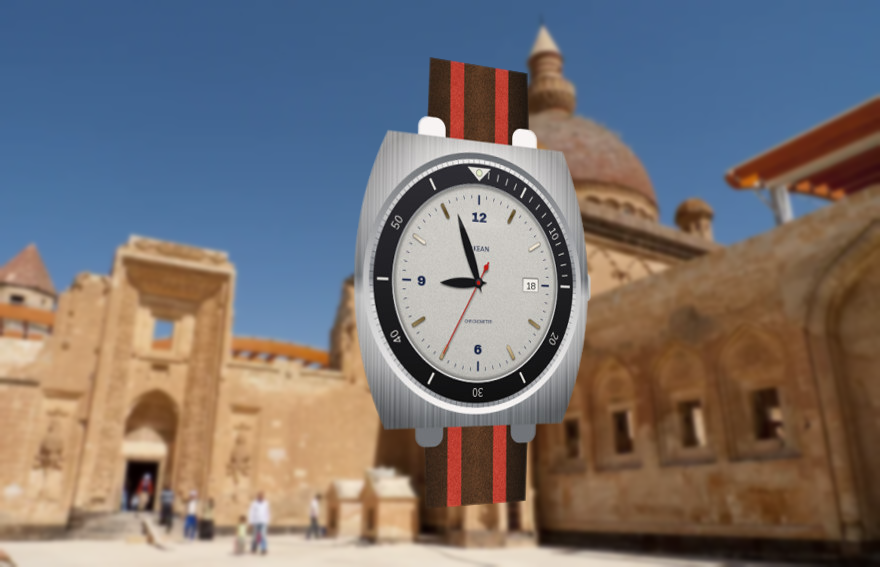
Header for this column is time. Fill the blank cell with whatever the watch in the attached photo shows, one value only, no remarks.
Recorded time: 8:56:35
